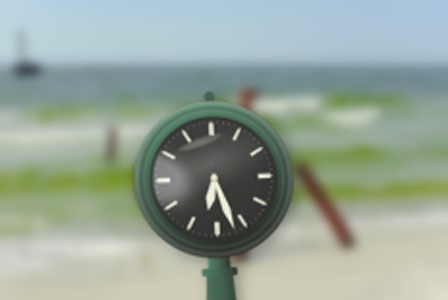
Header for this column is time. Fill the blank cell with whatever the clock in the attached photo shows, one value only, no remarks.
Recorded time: 6:27
